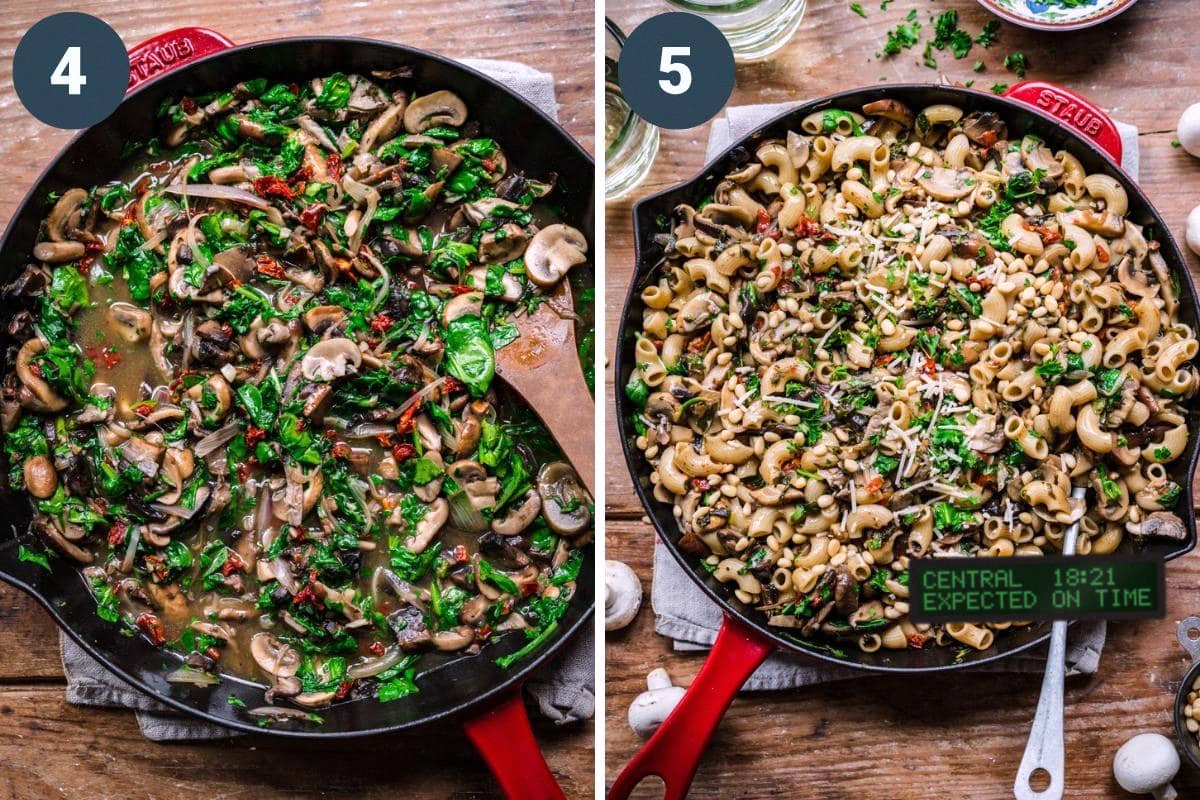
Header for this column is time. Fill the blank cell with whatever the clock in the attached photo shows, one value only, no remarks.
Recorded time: 18:21
